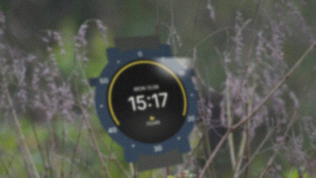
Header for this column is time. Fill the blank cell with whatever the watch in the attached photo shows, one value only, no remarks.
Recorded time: 15:17
